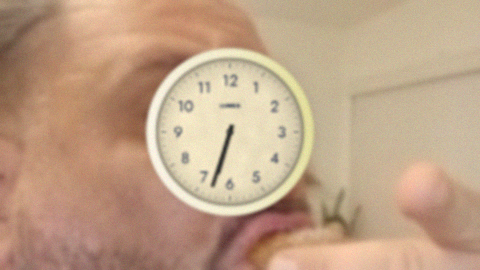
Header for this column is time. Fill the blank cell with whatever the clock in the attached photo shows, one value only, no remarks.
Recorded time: 6:33
